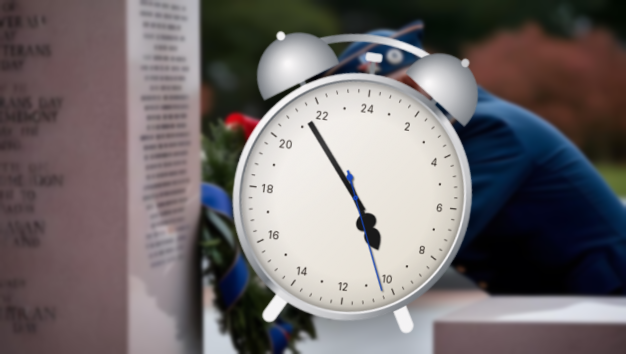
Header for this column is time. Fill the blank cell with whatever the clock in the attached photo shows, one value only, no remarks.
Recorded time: 9:53:26
